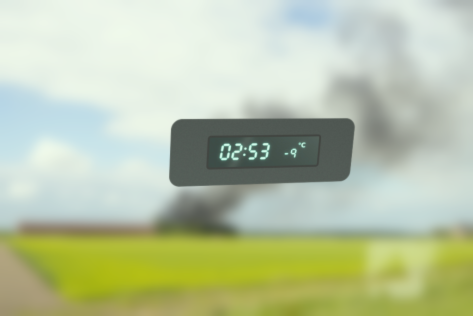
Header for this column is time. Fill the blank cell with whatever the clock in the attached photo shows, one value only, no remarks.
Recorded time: 2:53
